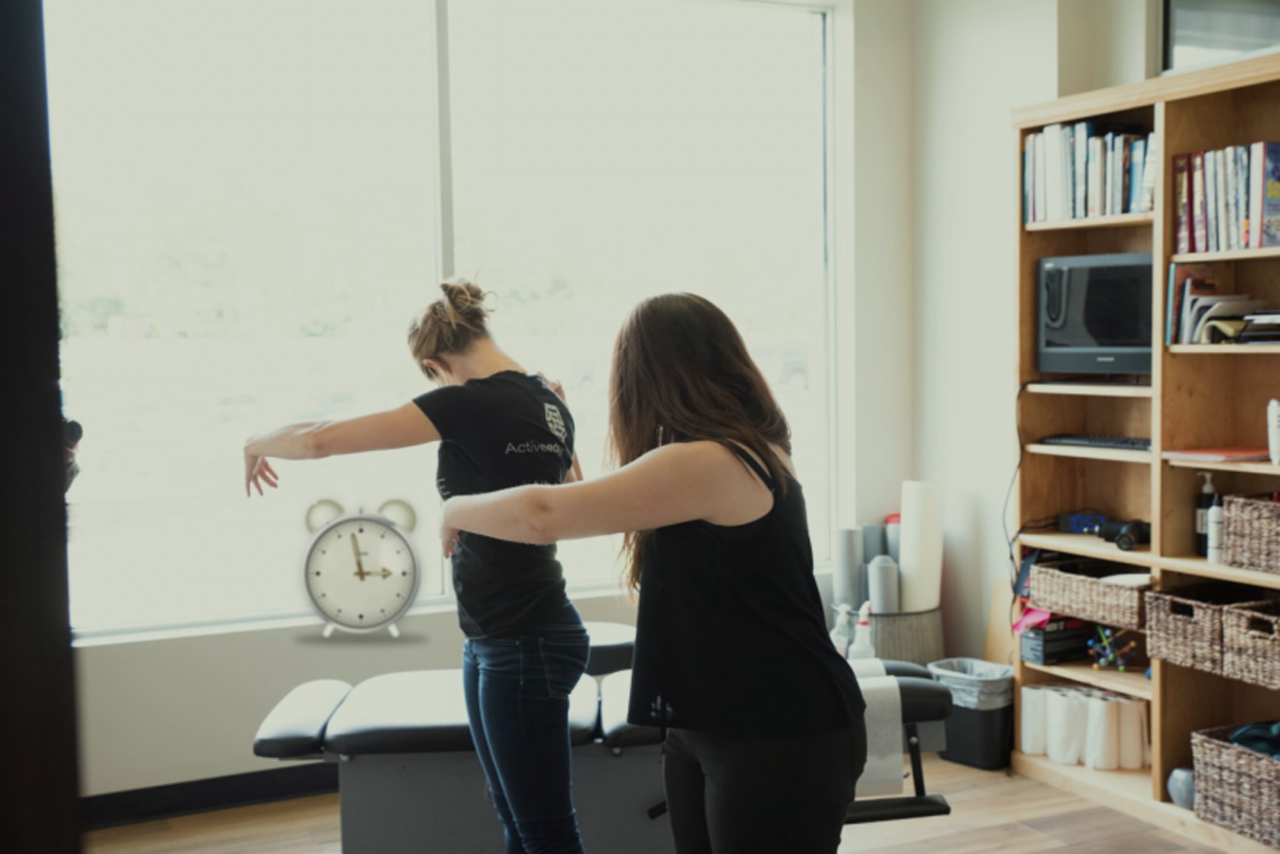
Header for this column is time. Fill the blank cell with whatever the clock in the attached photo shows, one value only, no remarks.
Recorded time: 2:58
